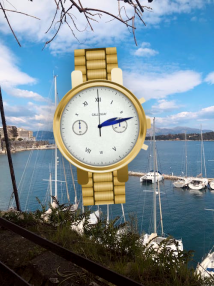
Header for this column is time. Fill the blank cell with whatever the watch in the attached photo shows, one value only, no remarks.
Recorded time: 2:13
